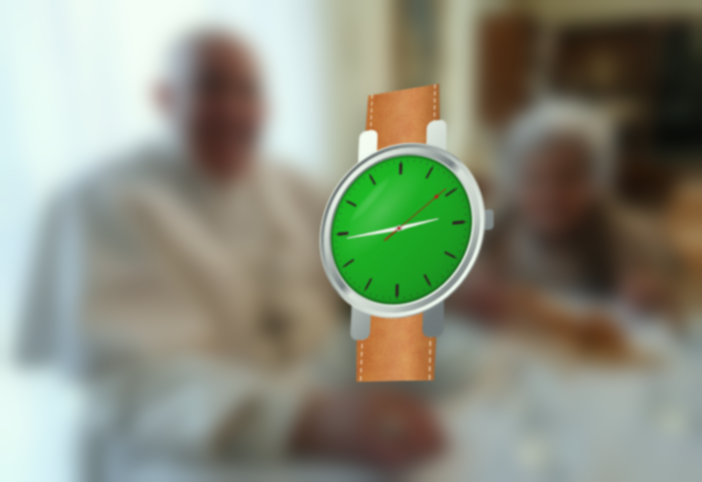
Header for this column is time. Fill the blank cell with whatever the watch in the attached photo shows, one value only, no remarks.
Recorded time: 2:44:09
